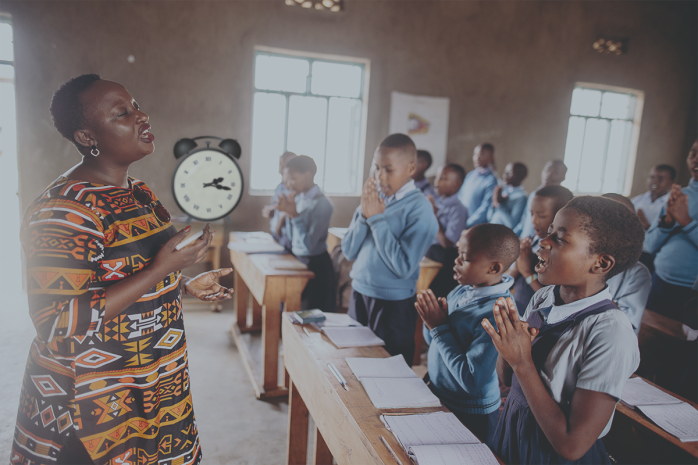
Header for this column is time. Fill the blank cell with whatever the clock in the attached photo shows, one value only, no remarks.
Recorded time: 2:17
